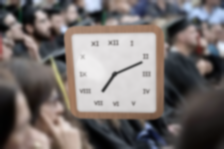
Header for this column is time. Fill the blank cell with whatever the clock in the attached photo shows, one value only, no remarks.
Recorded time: 7:11
